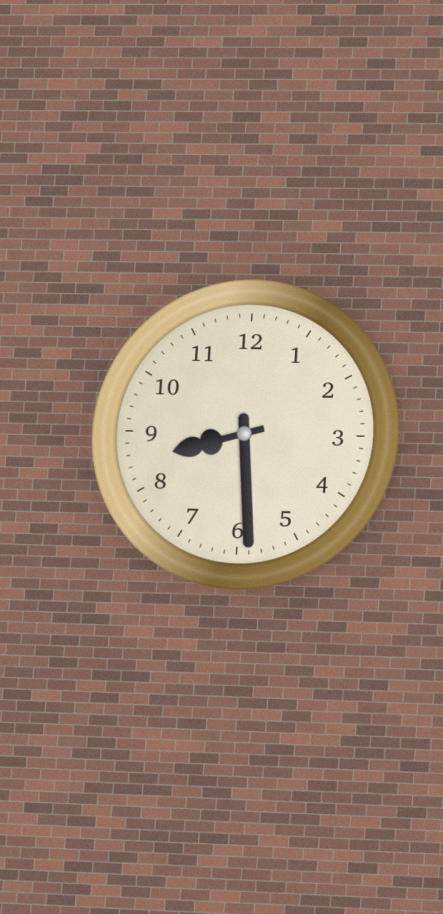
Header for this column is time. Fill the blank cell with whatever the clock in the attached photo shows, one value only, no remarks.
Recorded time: 8:29
